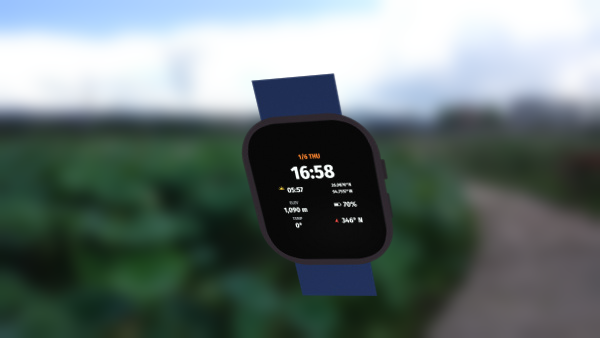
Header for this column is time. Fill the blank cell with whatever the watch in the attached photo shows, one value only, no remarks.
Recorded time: 16:58
